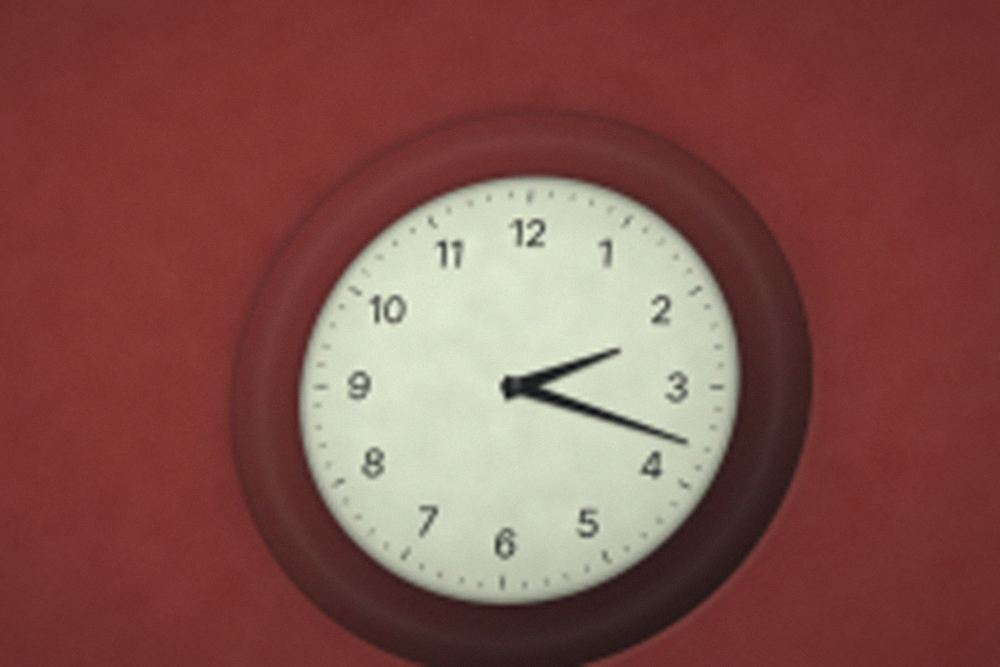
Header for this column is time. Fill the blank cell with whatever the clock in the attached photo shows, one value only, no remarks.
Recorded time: 2:18
